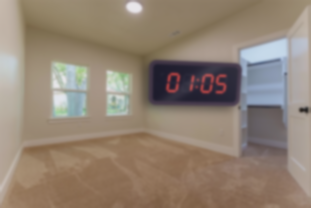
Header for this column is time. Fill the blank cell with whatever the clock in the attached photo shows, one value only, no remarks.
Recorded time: 1:05
